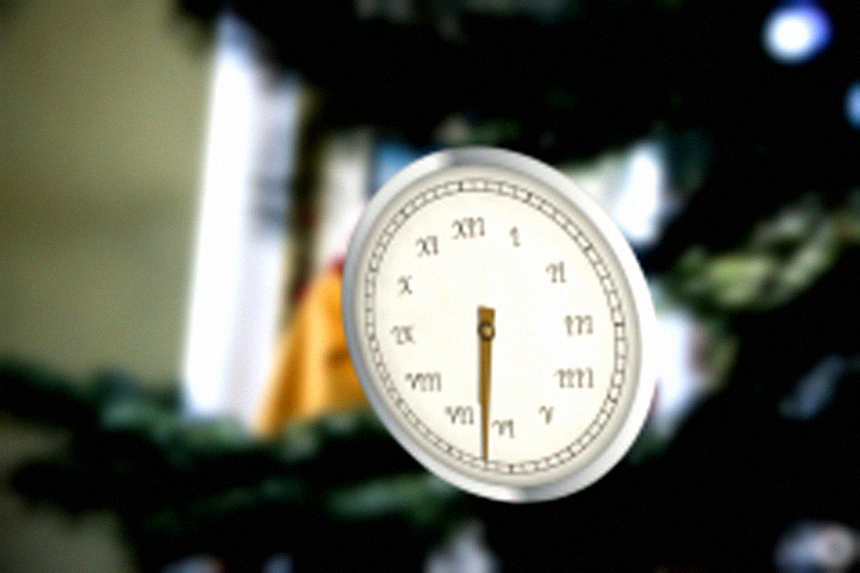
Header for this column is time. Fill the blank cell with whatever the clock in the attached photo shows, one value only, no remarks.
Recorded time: 6:32
